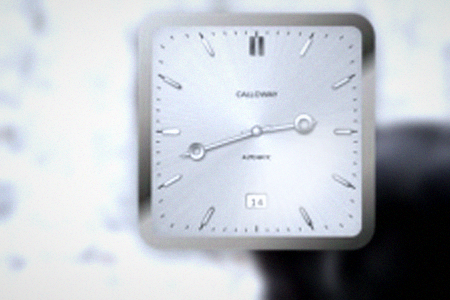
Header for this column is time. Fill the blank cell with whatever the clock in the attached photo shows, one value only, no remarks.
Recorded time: 2:42
